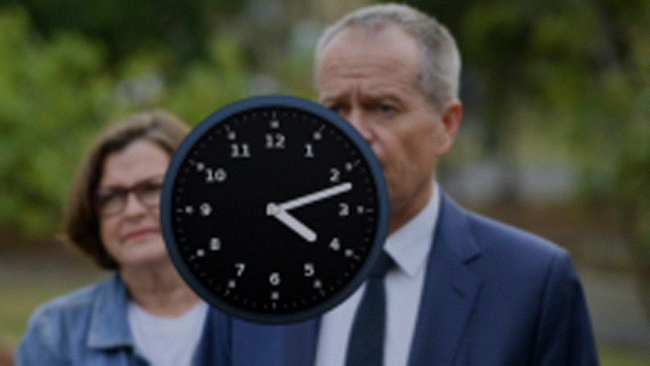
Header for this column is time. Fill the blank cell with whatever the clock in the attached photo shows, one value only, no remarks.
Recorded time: 4:12
